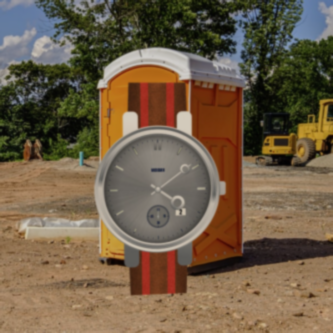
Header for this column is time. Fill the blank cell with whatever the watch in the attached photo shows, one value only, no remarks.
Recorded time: 4:09
